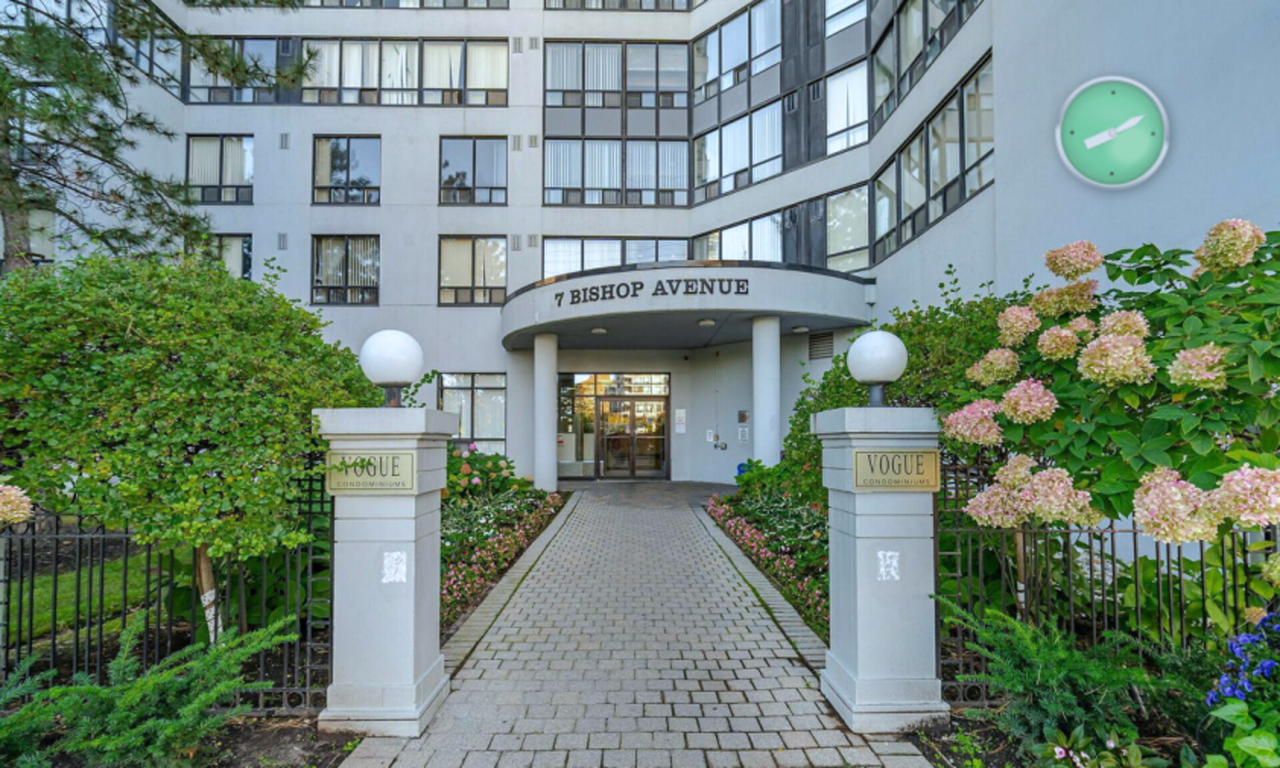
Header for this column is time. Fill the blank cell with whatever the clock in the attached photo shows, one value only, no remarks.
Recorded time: 8:10
